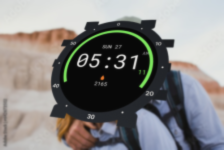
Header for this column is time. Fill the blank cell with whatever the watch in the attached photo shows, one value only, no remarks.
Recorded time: 5:31
